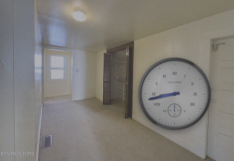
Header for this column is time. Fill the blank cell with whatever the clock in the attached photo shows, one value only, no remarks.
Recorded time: 8:43
